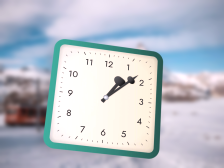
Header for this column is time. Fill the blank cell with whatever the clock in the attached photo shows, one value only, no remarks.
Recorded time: 1:08
